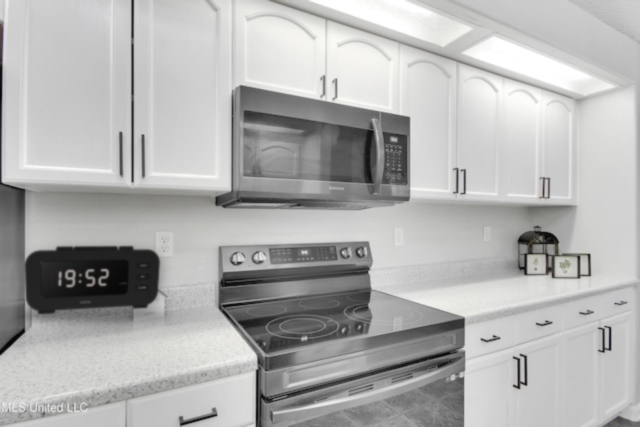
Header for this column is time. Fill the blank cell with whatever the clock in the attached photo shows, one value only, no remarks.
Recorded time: 19:52
